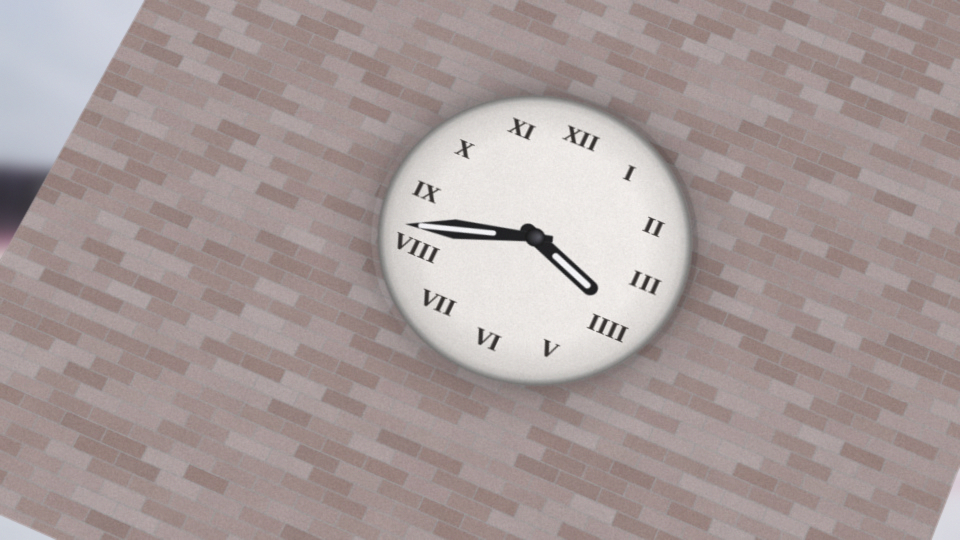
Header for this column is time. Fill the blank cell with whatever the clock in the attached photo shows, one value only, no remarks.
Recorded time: 3:42
